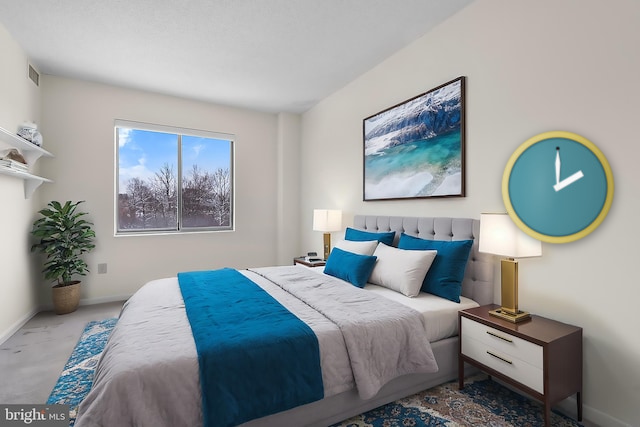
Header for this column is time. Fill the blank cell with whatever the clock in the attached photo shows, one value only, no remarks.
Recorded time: 2:00
